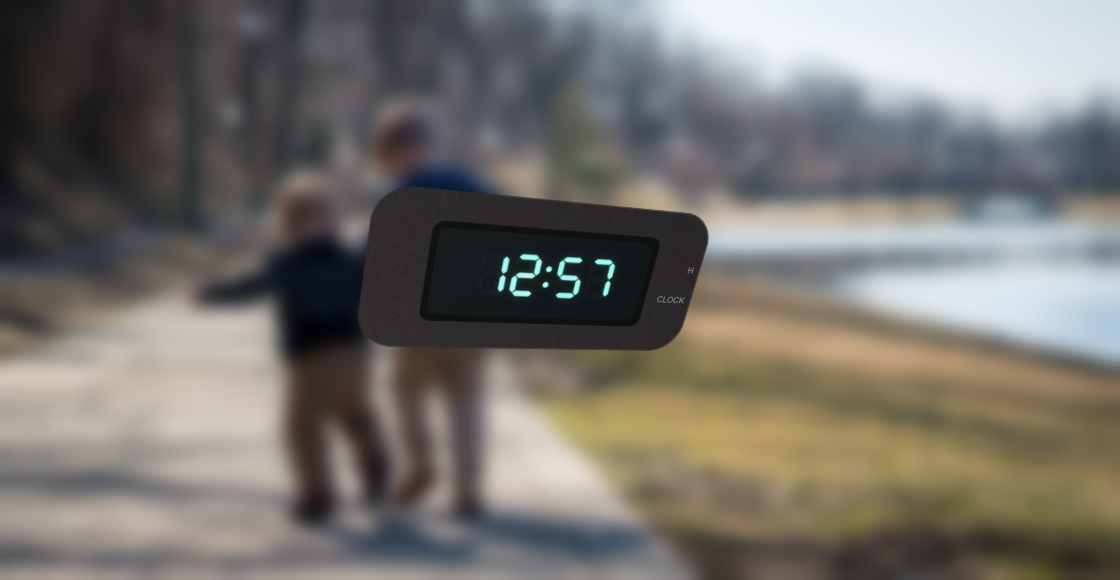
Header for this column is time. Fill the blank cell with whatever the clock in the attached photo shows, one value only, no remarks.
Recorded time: 12:57
